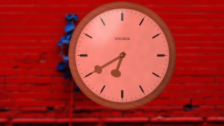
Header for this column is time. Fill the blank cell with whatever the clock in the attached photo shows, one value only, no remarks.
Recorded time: 6:40
